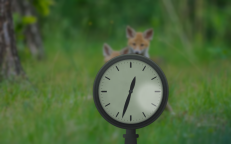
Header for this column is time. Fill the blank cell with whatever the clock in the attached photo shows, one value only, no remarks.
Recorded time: 12:33
